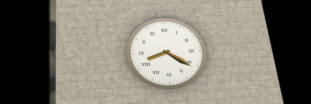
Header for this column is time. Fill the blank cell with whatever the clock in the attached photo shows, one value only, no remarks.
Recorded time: 8:21
